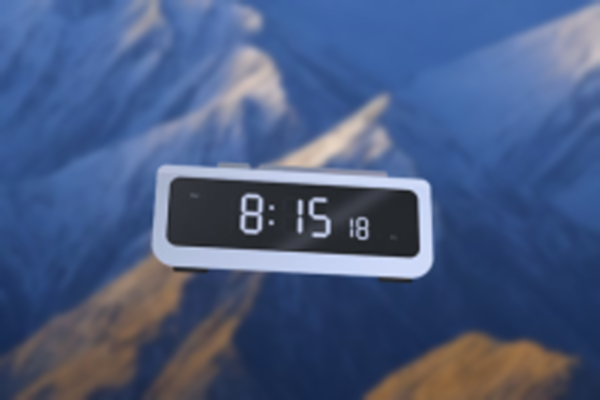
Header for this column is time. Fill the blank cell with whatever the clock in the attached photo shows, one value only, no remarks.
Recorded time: 8:15:18
